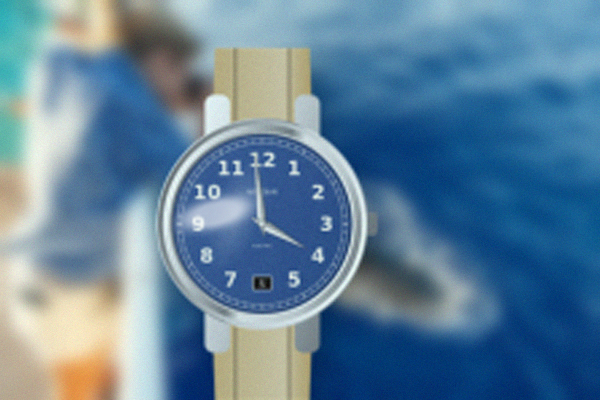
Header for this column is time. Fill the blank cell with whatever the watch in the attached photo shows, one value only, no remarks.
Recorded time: 3:59
